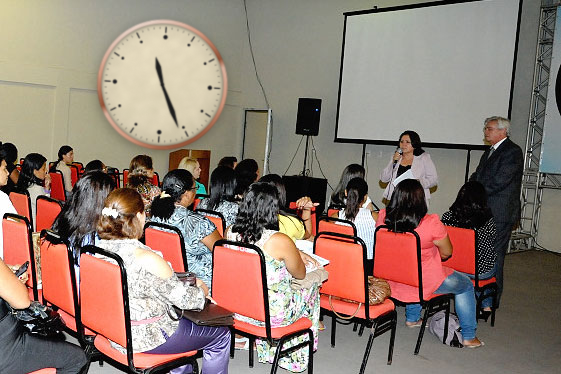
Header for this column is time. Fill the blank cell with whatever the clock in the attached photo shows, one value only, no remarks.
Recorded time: 11:26
